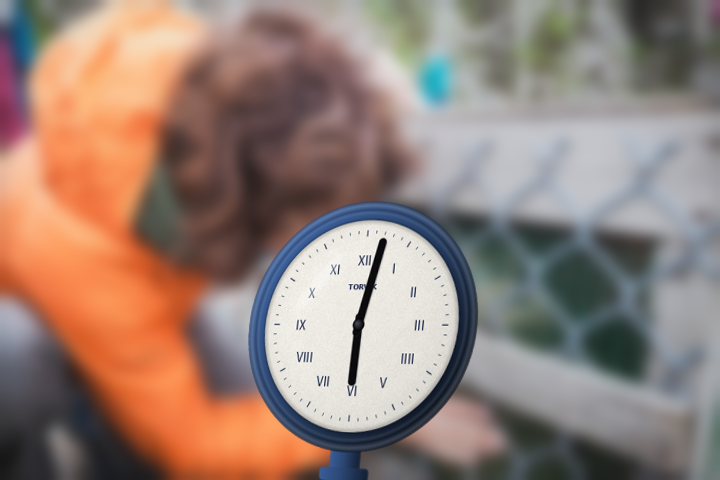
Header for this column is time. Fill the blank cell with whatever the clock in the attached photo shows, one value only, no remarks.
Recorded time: 6:02
